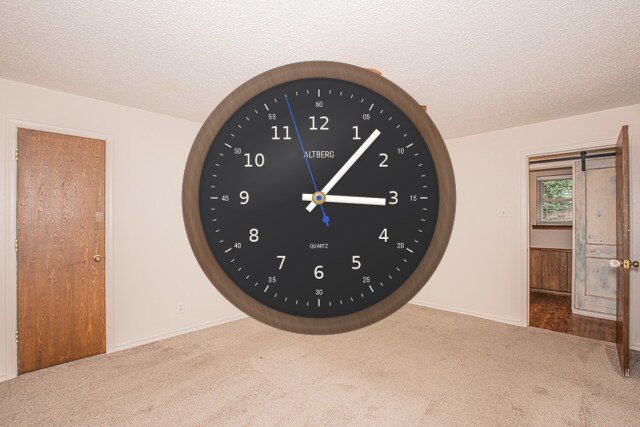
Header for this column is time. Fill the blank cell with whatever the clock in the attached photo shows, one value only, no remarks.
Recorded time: 3:06:57
